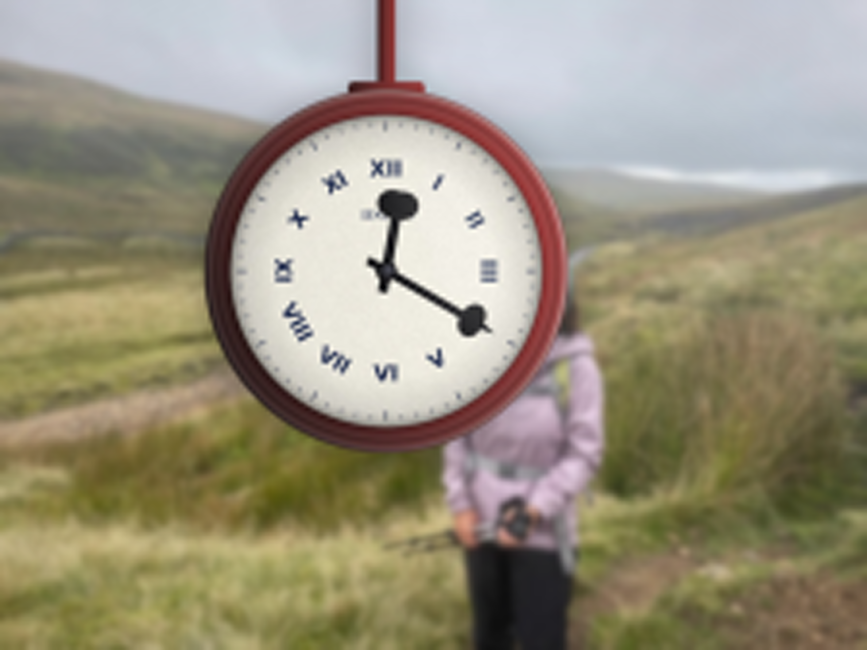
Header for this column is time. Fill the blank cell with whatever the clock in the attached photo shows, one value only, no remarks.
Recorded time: 12:20
